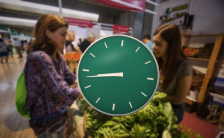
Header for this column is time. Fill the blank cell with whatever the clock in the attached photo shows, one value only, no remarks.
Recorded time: 8:43
